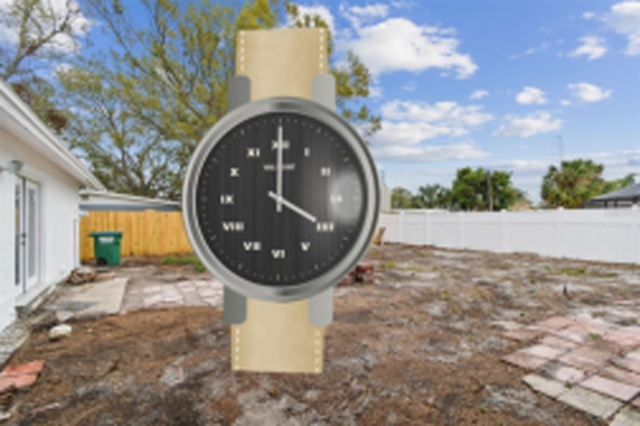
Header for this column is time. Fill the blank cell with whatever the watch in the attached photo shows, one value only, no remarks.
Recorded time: 4:00
